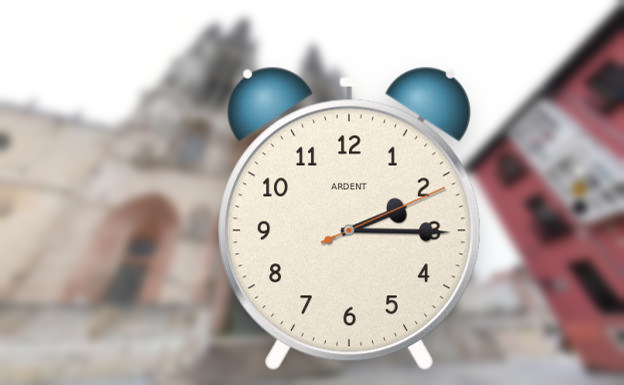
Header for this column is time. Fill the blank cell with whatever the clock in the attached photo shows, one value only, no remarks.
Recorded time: 2:15:11
